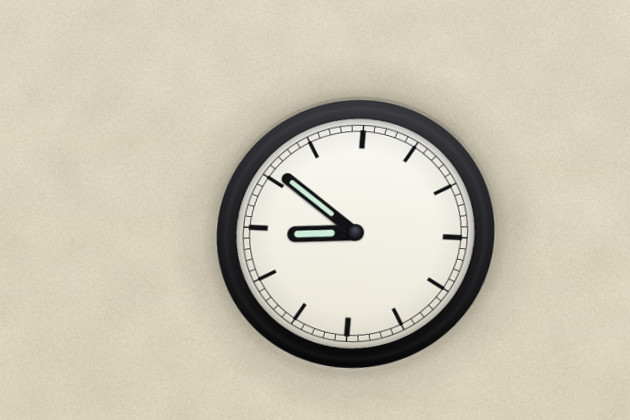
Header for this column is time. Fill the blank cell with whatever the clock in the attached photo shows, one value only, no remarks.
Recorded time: 8:51
